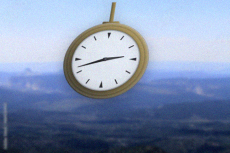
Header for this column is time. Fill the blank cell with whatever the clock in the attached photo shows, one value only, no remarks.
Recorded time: 2:42
